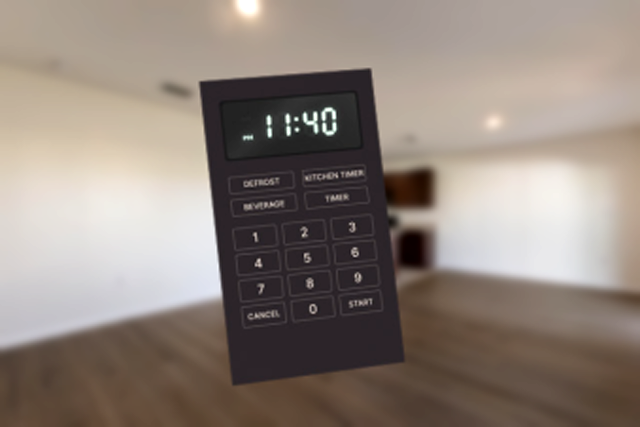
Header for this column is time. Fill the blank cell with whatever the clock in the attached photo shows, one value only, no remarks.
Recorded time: 11:40
